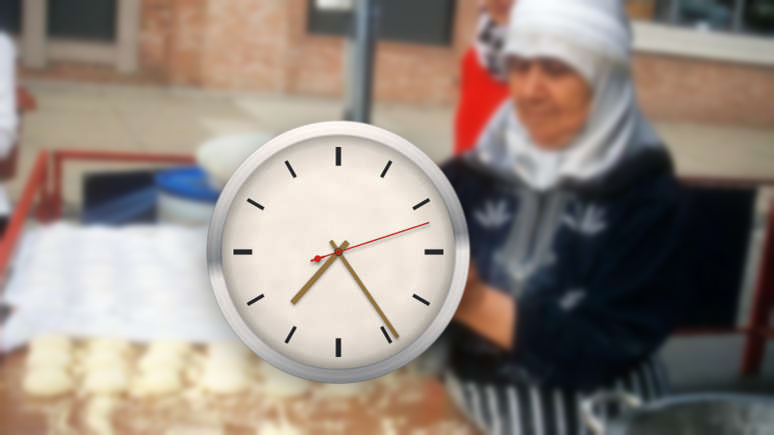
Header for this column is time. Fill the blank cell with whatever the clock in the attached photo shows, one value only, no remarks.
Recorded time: 7:24:12
